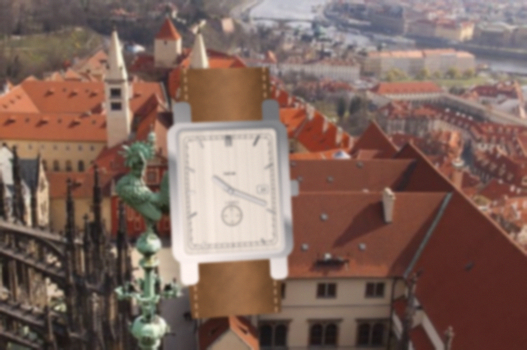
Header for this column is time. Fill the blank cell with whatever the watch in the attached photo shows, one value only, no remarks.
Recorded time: 10:19
